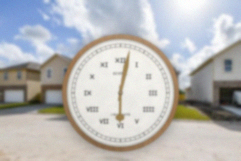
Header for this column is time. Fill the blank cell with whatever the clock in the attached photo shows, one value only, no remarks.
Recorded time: 6:02
